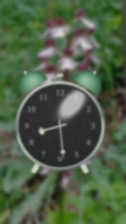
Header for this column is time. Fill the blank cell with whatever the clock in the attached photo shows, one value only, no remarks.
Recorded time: 8:29
